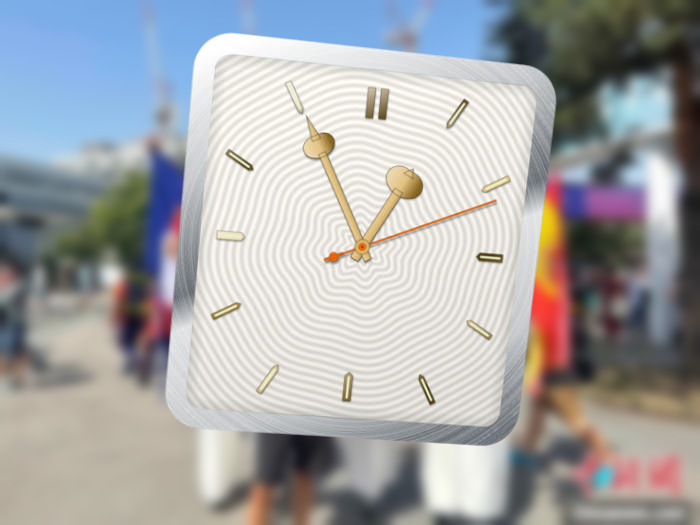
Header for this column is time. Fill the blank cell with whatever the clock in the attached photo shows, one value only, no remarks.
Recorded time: 12:55:11
